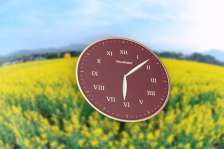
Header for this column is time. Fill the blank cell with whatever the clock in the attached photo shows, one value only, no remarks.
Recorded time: 6:08
